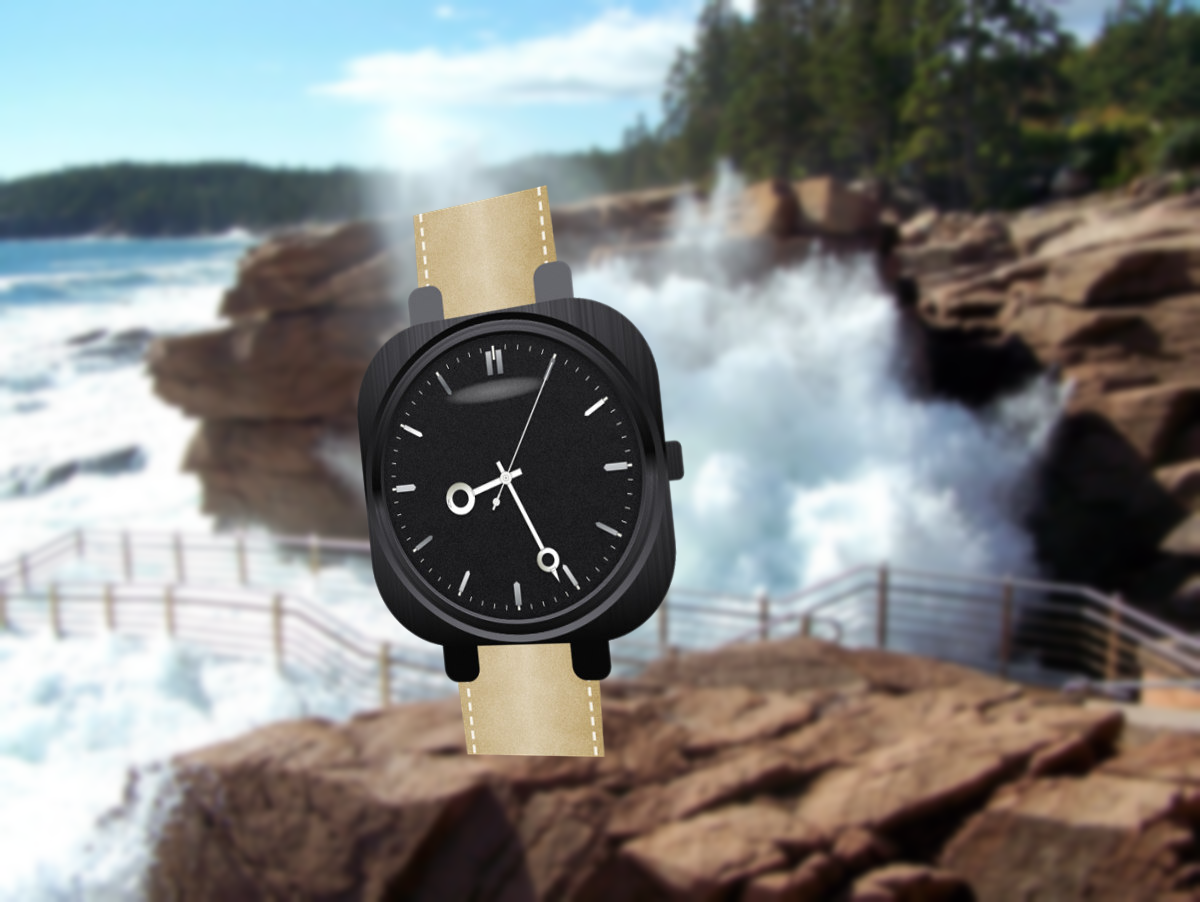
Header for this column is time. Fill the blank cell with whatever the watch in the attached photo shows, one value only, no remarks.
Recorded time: 8:26:05
